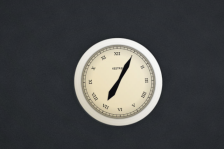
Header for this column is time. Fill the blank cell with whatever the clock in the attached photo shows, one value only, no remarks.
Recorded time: 7:05
